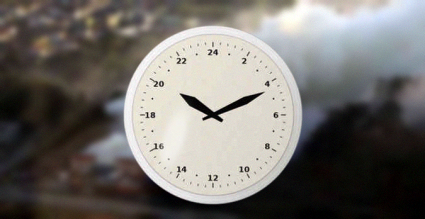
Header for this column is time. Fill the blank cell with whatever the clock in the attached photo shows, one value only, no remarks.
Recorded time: 20:11
